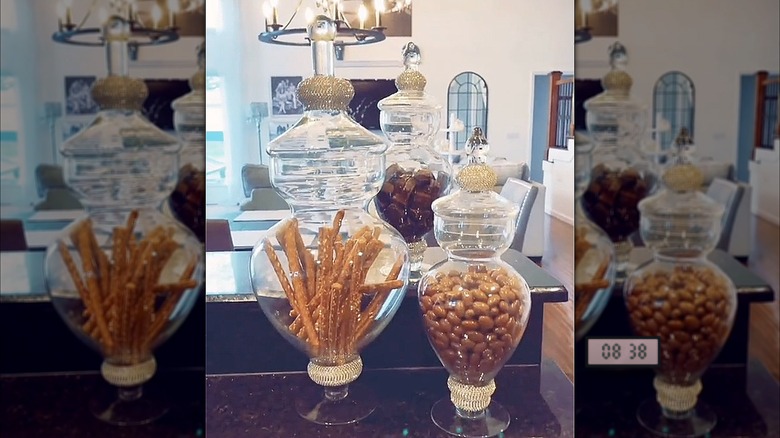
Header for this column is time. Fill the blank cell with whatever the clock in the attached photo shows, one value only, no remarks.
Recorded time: 8:38
